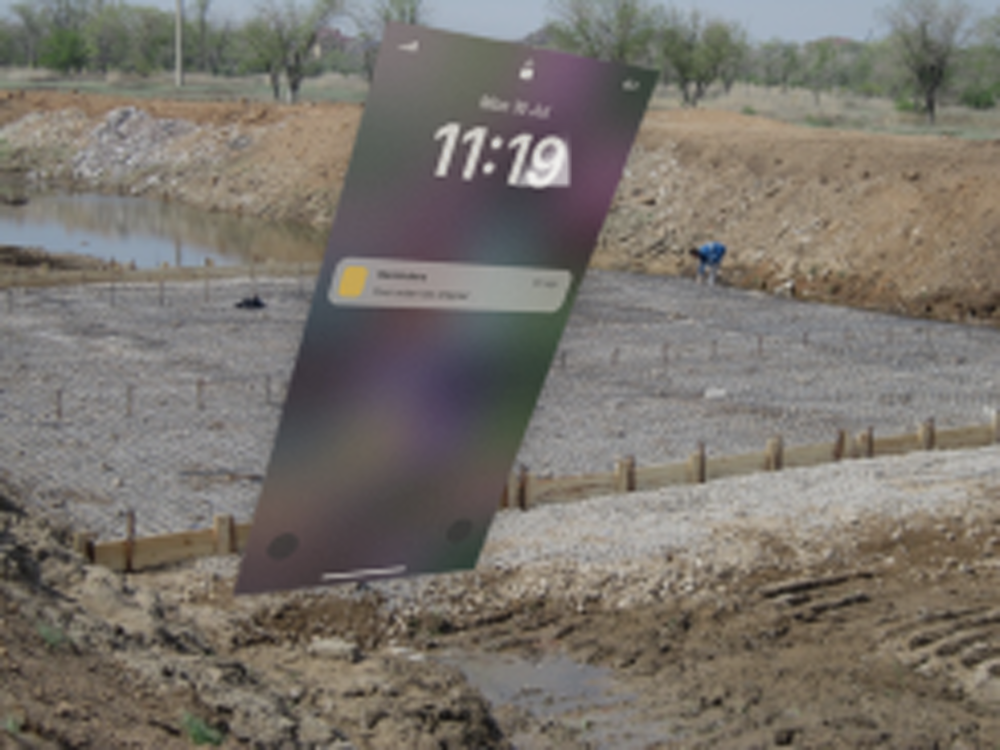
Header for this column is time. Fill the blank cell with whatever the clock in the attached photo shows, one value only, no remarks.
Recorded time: 11:19
